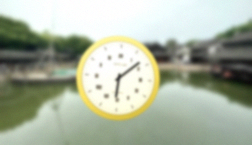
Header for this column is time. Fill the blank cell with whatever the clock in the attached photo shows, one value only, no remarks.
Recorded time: 6:08
